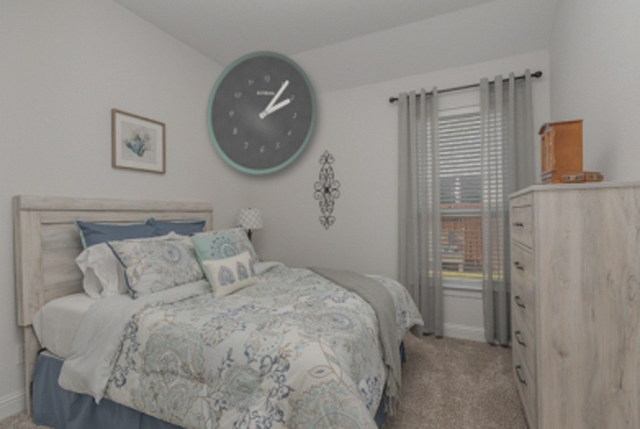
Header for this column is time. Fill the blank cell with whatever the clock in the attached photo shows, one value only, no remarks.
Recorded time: 2:06
